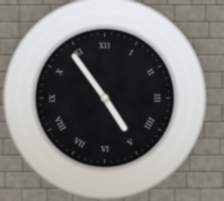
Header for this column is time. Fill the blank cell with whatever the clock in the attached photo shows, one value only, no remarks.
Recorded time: 4:54
